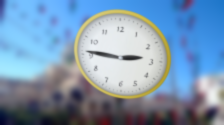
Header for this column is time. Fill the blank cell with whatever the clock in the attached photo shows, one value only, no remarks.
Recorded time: 2:46
